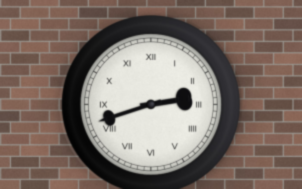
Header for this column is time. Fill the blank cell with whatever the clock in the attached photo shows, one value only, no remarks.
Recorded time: 2:42
